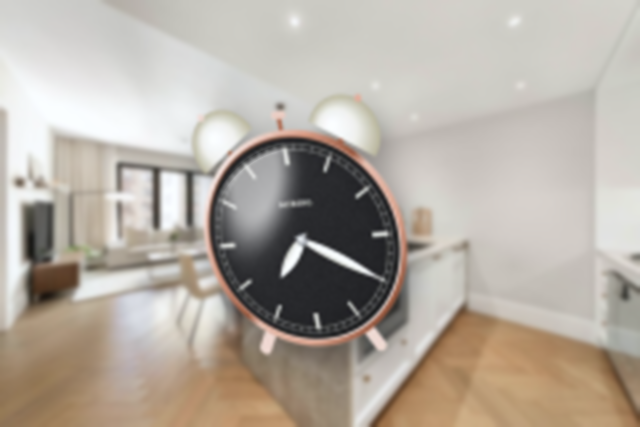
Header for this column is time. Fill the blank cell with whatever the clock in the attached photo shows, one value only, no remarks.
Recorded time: 7:20
